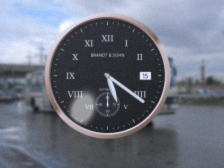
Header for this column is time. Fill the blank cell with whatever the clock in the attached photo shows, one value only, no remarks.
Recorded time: 5:21
